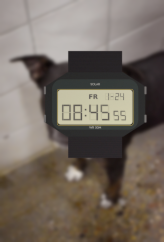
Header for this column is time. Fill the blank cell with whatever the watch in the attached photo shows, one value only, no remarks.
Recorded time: 8:45:55
